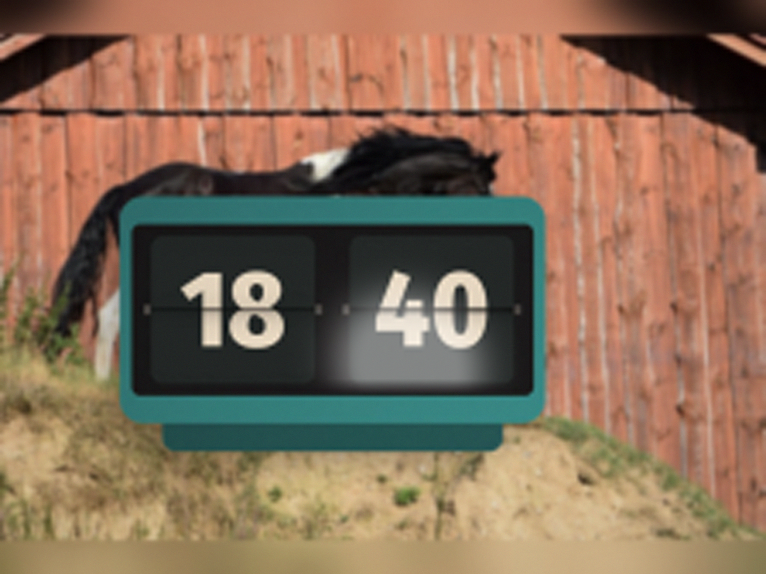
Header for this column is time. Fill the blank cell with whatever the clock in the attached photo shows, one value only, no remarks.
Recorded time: 18:40
